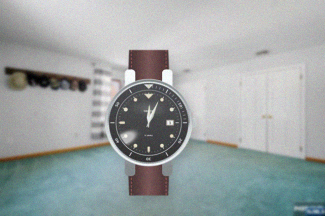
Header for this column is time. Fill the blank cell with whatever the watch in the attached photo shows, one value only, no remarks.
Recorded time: 12:04
